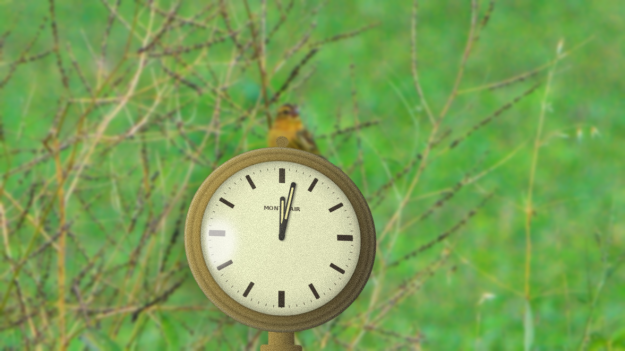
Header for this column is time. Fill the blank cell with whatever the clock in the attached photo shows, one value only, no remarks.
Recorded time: 12:02
